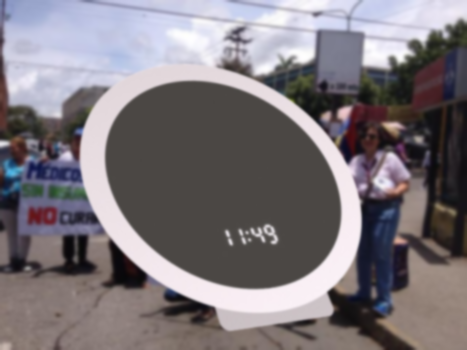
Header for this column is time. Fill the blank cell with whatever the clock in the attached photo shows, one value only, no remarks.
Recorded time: 11:49
